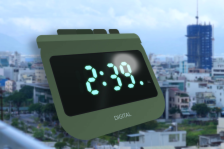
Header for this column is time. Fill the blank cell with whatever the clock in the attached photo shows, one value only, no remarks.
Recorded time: 2:39
